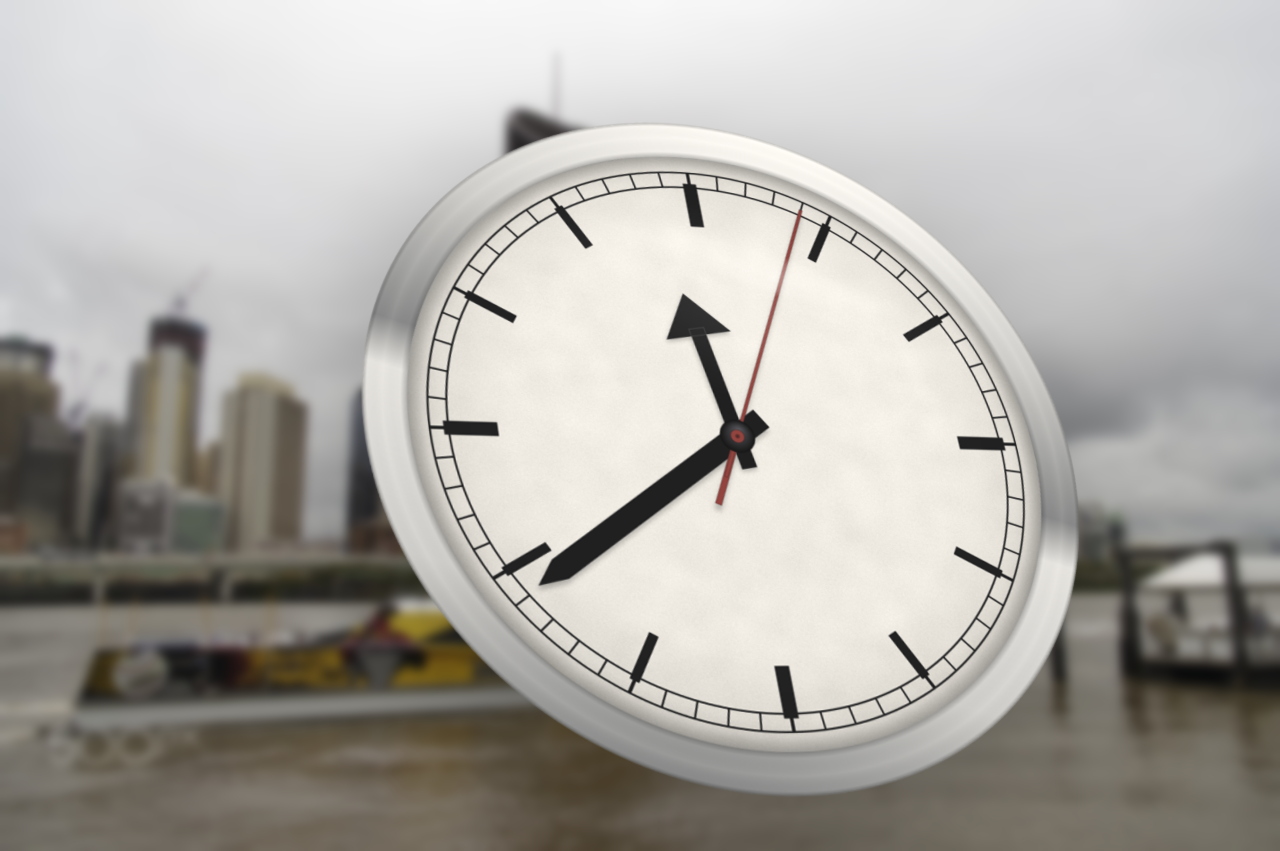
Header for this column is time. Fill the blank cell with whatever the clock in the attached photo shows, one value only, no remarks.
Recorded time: 11:39:04
